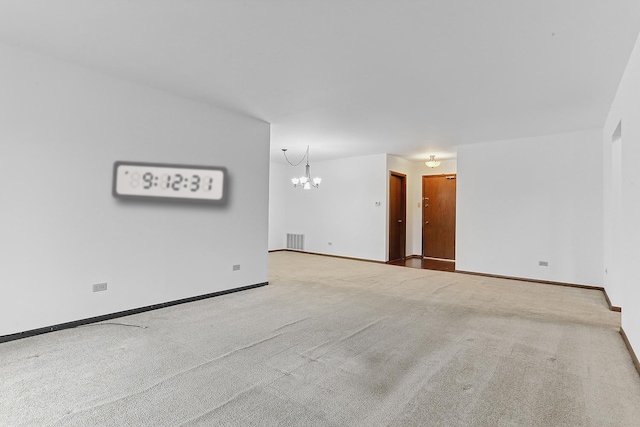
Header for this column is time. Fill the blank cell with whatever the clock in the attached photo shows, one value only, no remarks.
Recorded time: 9:12:31
